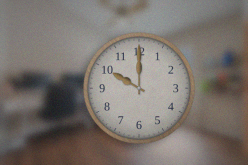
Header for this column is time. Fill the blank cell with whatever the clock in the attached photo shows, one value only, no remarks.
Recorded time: 10:00
